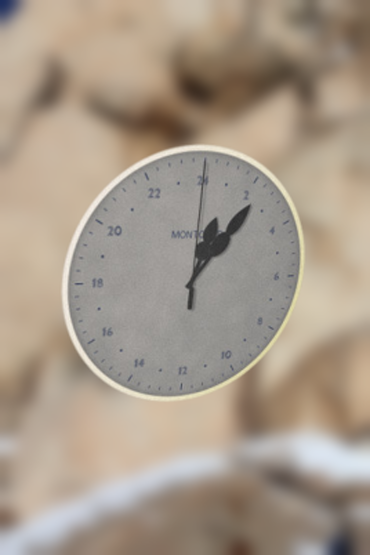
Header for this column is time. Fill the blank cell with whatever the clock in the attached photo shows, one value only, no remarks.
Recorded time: 1:06:00
